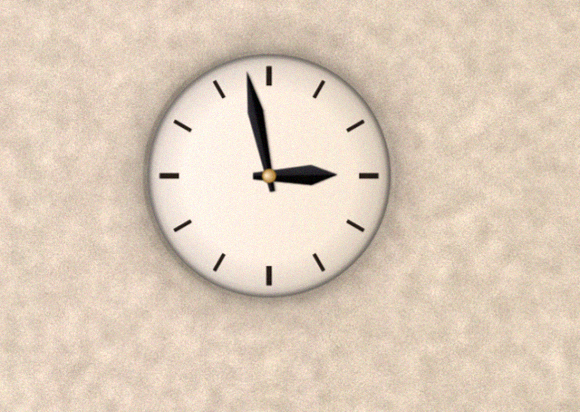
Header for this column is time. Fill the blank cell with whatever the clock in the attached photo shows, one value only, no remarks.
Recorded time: 2:58
